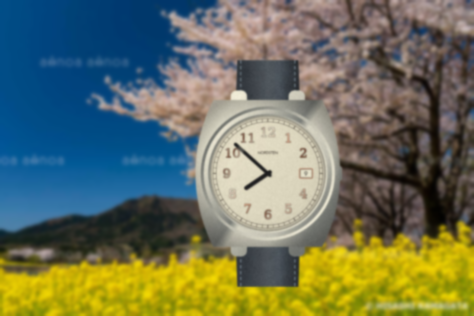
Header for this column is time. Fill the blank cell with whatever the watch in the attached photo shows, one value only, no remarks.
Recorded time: 7:52
